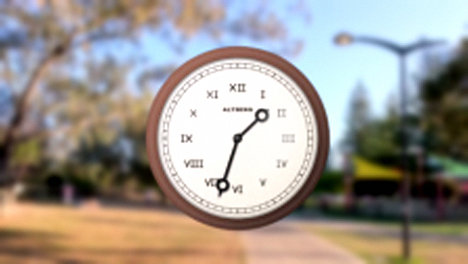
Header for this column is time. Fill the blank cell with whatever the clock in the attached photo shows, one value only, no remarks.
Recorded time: 1:33
